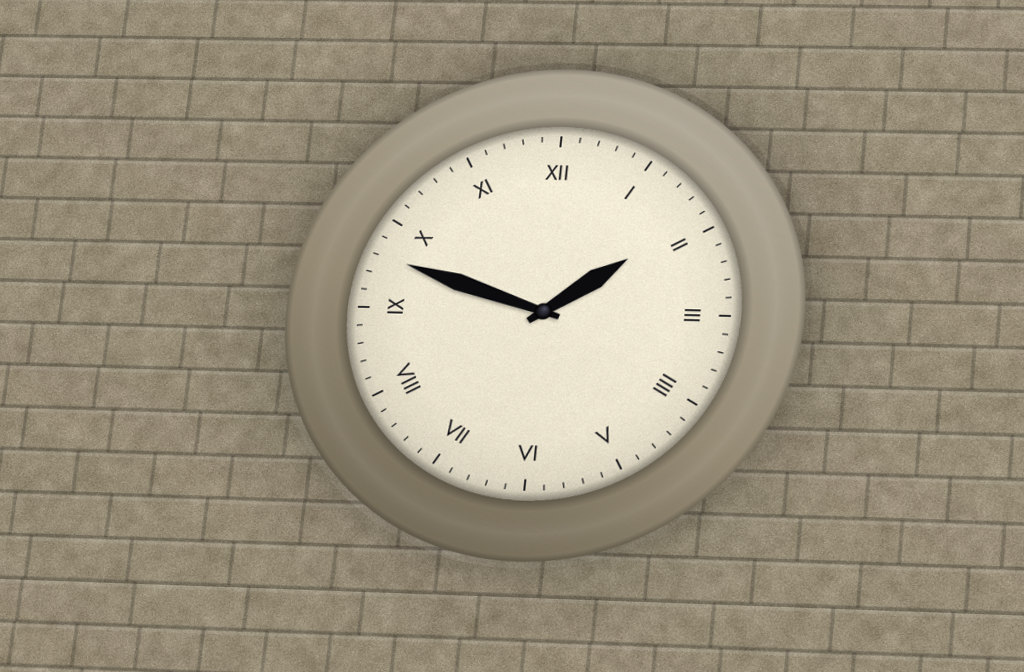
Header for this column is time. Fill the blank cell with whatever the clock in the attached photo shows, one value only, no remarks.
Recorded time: 1:48
